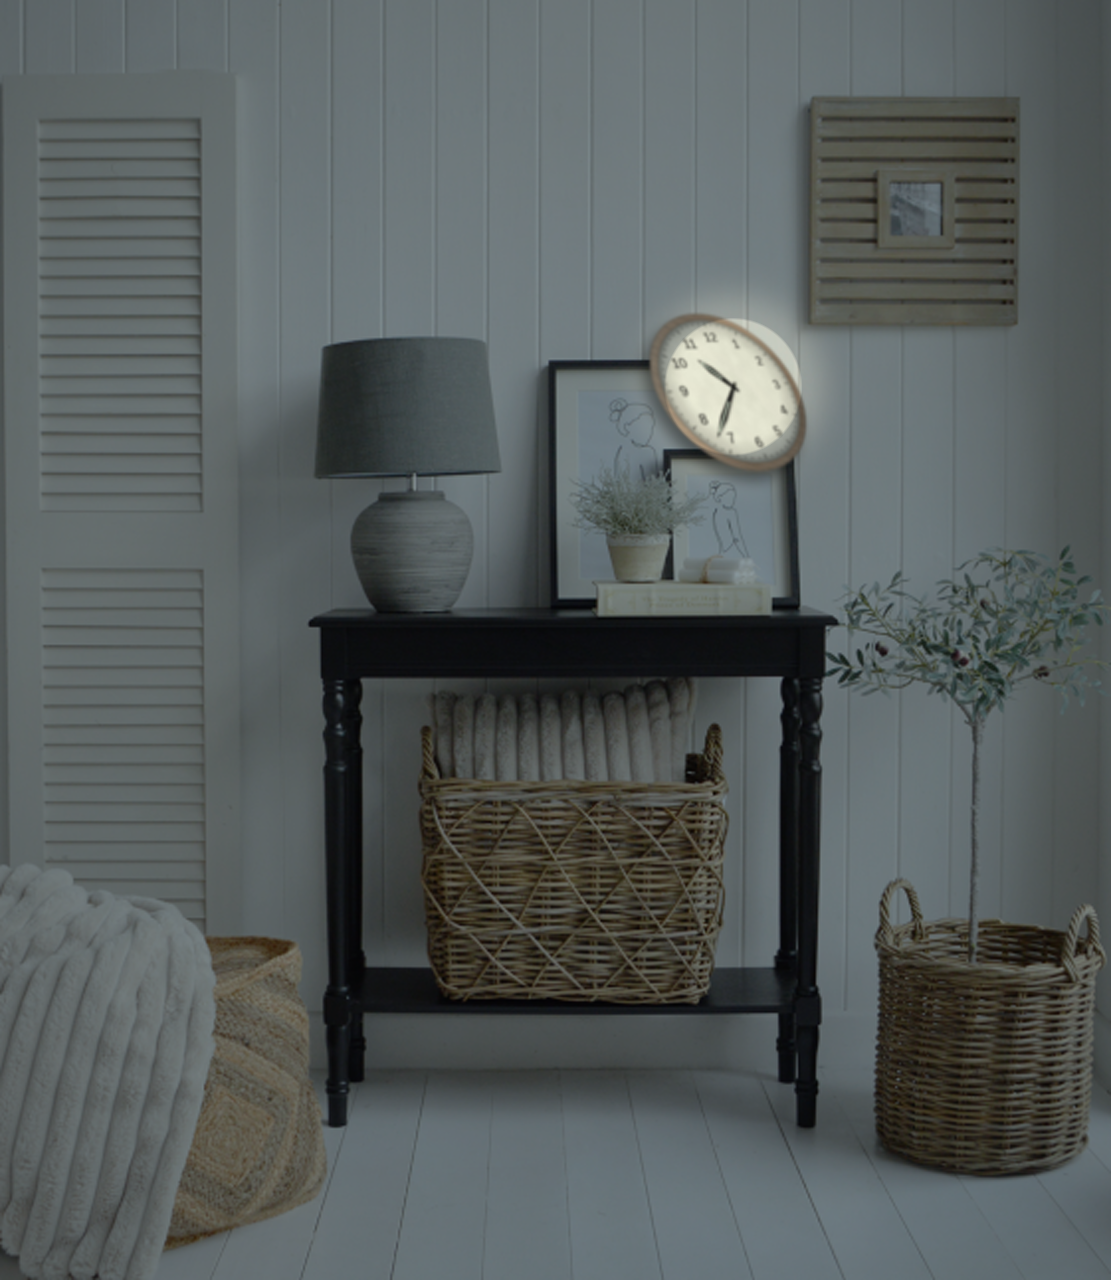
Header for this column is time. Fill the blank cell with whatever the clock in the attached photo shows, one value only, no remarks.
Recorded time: 10:37
